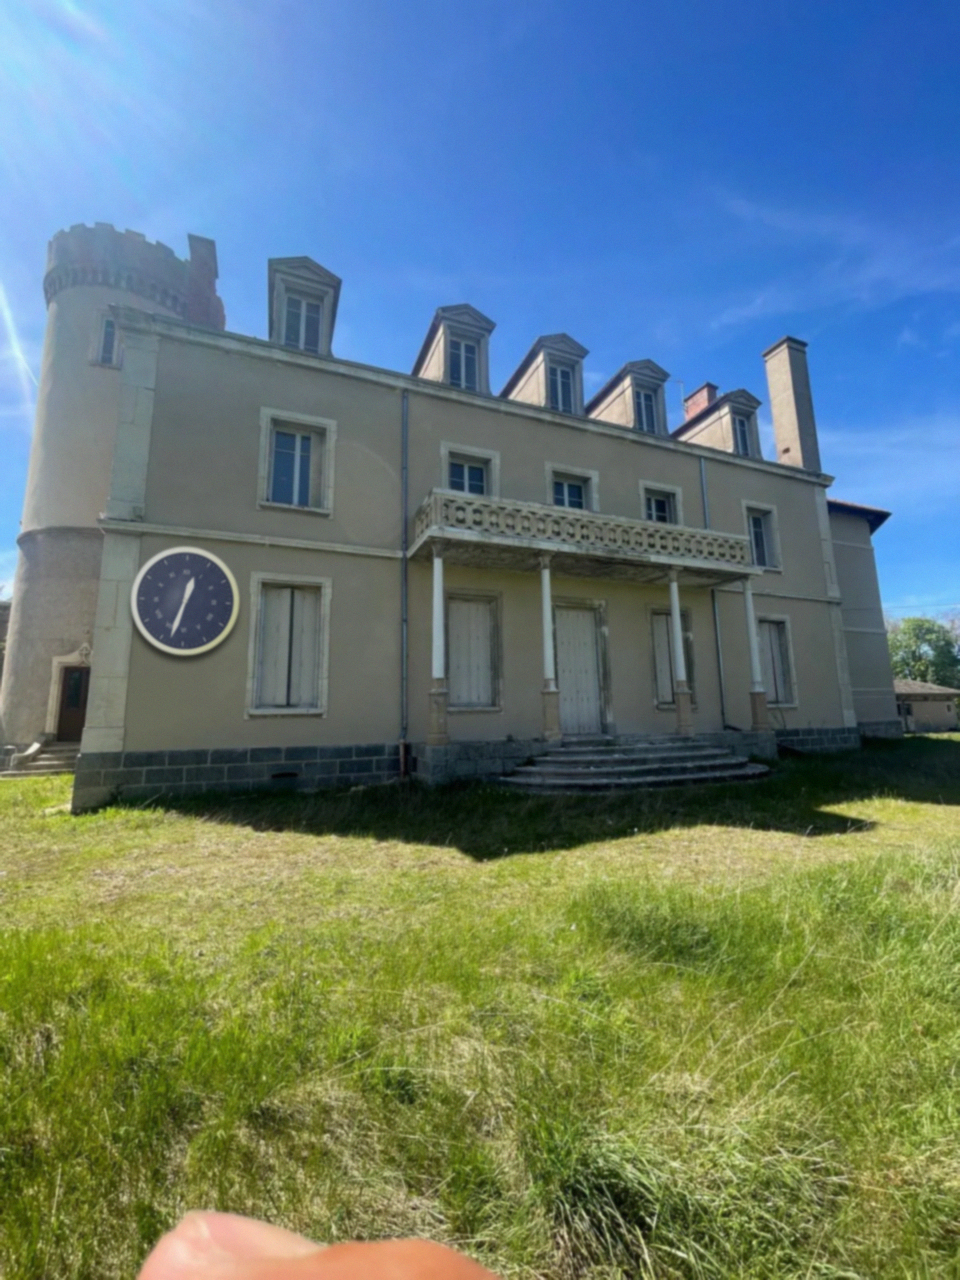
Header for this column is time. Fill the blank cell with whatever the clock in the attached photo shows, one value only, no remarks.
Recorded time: 12:33
